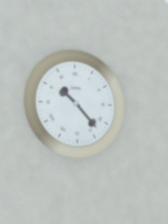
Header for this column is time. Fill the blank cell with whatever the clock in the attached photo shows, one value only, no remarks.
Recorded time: 10:23
